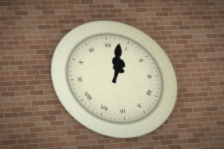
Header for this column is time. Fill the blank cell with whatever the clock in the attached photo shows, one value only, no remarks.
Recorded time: 1:03
